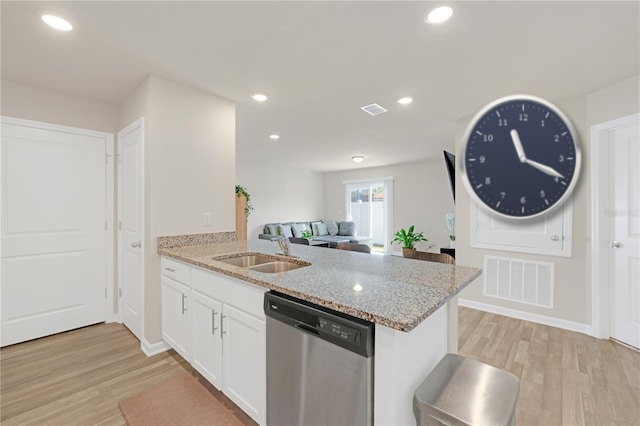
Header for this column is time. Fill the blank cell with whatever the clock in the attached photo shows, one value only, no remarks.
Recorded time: 11:19
